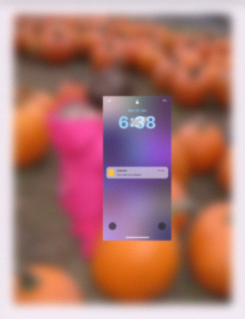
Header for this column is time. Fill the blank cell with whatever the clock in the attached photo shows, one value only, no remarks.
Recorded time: 6:38
